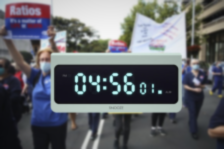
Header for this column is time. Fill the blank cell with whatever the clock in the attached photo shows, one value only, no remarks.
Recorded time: 4:56:01
